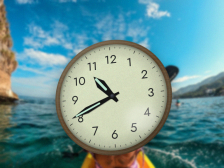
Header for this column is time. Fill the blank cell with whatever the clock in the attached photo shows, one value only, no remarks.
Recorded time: 10:41
